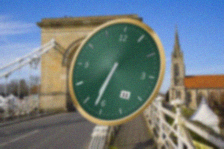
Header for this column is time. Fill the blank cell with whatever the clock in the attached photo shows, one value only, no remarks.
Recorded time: 6:32
